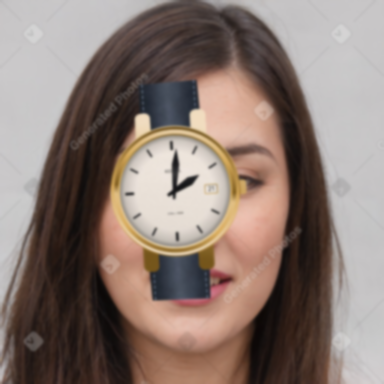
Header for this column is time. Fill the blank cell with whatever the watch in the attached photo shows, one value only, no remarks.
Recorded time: 2:01
